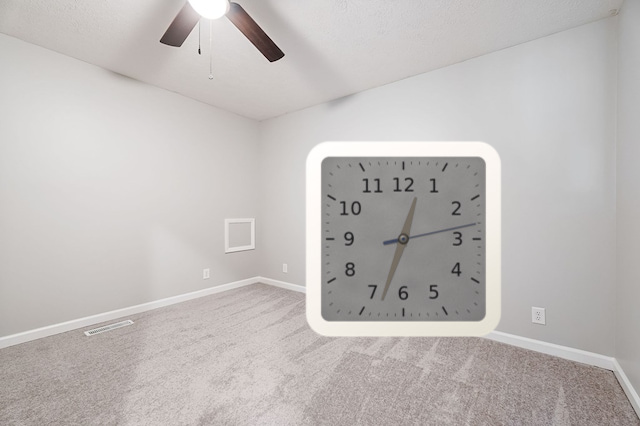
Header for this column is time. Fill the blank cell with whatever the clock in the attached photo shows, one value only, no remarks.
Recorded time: 12:33:13
